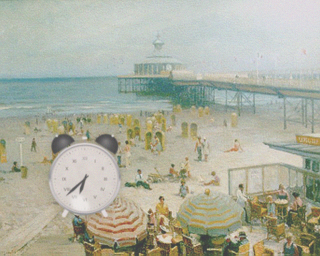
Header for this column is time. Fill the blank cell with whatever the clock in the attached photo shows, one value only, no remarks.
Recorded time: 6:38
